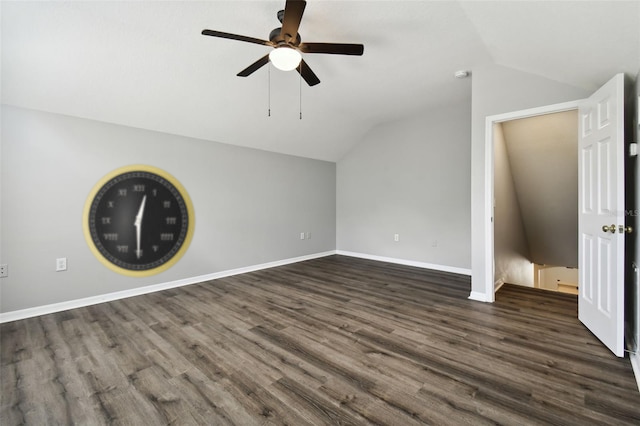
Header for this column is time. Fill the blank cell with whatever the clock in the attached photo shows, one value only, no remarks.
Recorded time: 12:30
